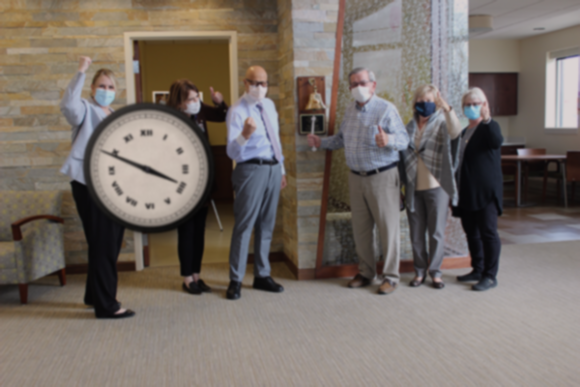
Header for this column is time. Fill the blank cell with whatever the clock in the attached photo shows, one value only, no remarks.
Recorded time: 3:49
